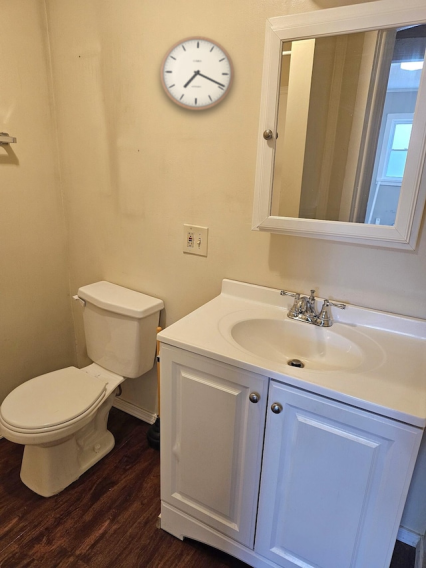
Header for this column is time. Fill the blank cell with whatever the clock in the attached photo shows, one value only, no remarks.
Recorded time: 7:19
